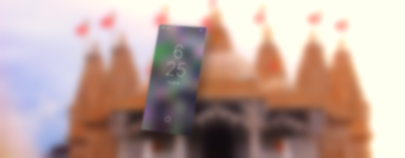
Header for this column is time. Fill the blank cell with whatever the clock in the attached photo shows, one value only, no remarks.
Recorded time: 6:25
